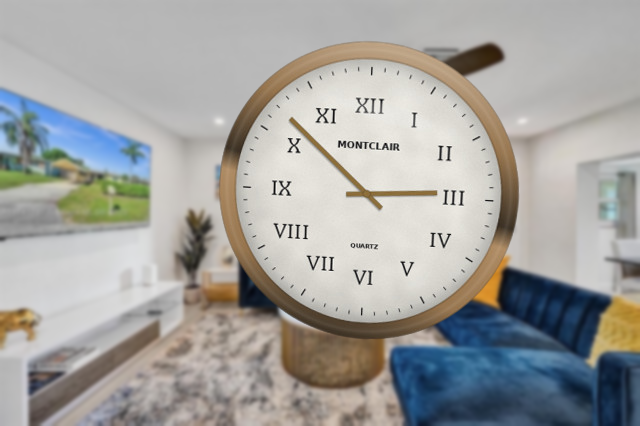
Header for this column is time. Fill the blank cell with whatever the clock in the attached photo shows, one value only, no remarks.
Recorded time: 2:52
